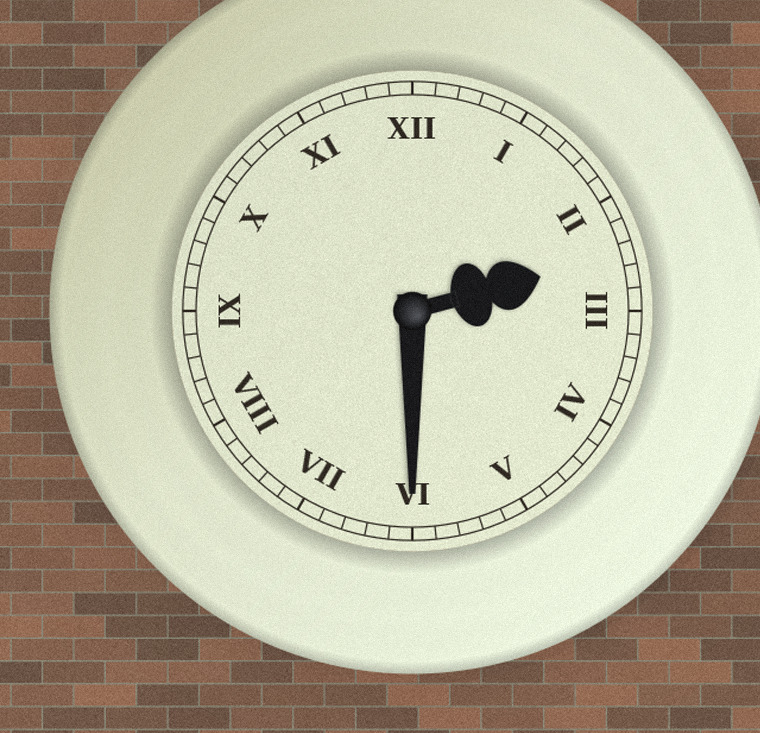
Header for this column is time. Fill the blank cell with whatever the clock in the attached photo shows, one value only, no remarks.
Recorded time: 2:30
